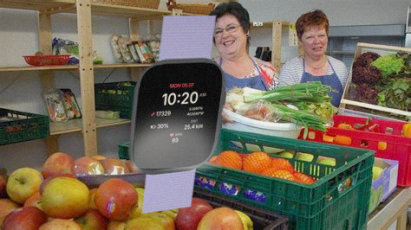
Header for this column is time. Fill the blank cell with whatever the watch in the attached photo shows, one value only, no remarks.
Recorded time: 10:20
